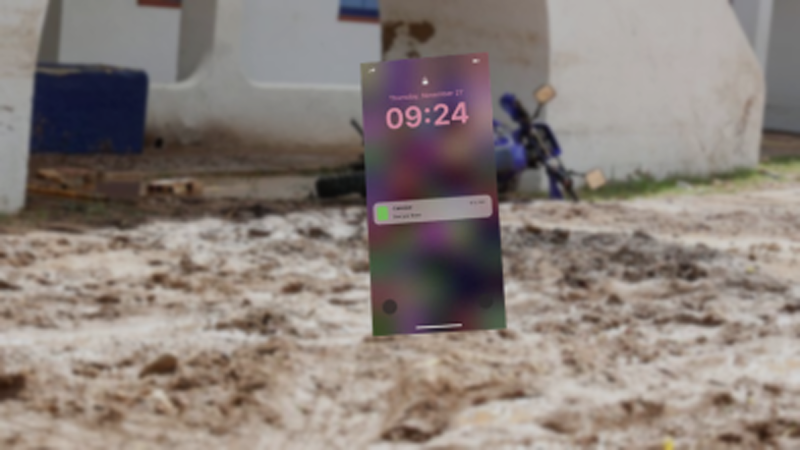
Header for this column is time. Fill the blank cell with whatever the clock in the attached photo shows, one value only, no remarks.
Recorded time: 9:24
